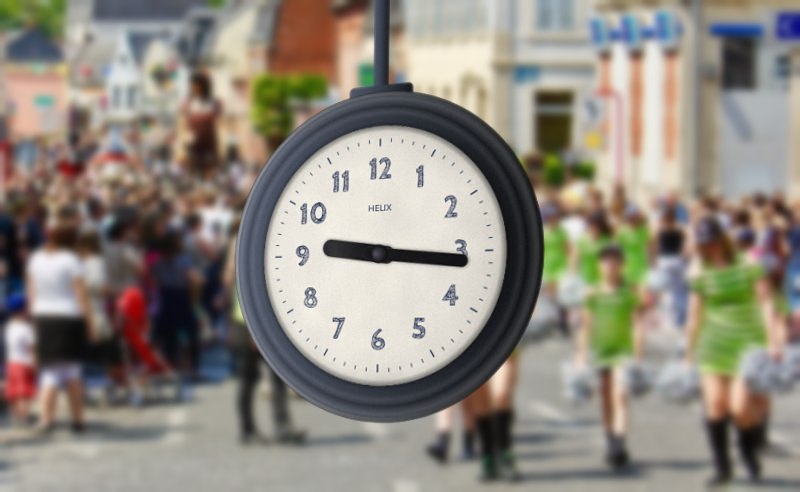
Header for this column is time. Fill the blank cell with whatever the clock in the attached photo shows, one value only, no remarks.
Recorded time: 9:16
